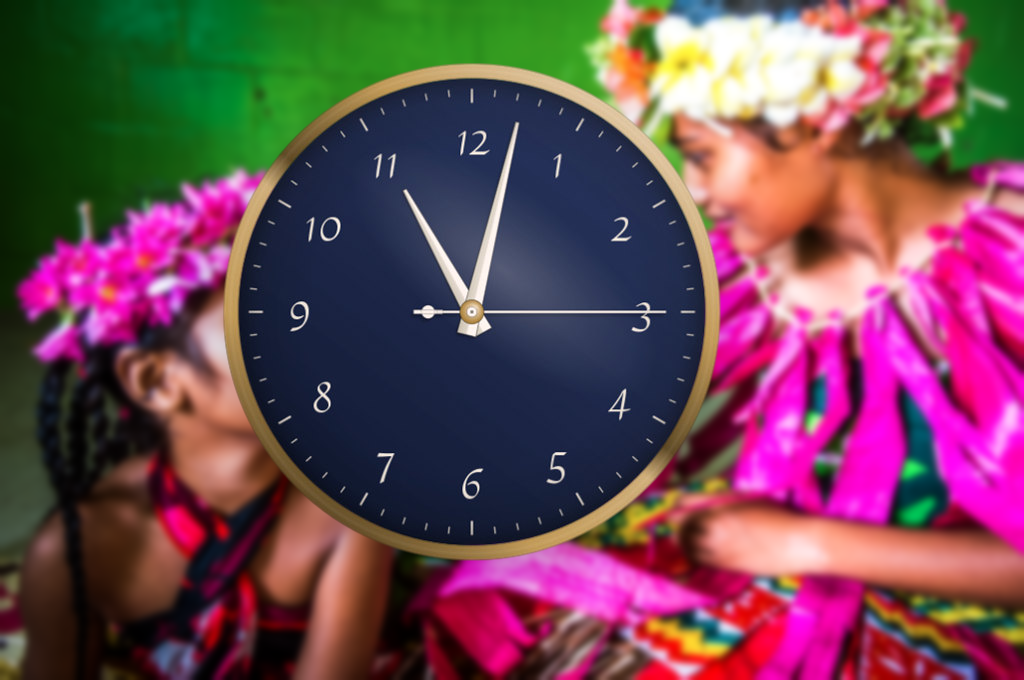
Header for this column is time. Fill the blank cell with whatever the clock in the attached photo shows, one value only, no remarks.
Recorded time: 11:02:15
